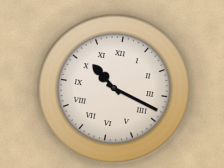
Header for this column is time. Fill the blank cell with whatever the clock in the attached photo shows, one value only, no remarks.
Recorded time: 10:18
